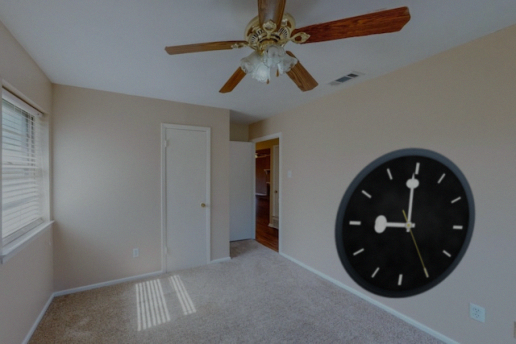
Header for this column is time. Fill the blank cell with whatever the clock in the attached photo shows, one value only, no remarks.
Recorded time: 8:59:25
